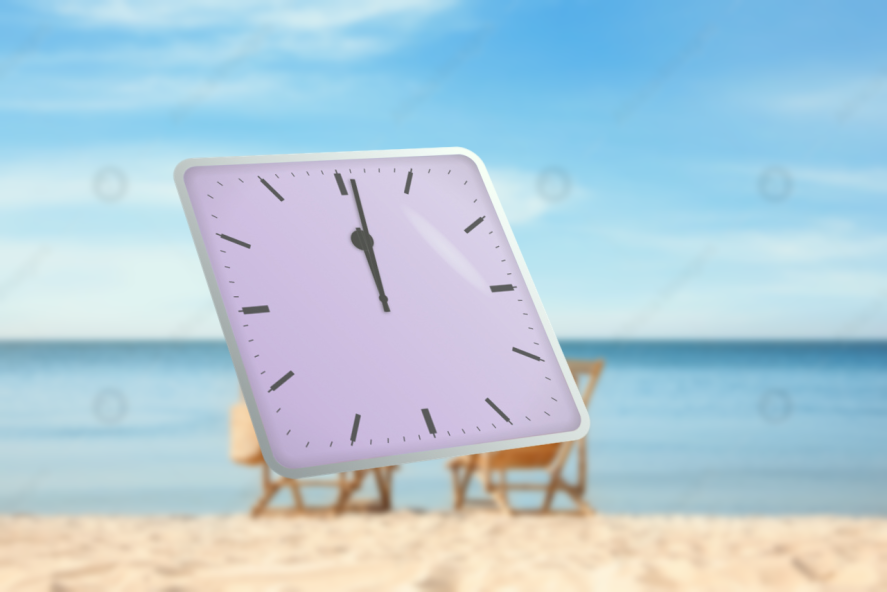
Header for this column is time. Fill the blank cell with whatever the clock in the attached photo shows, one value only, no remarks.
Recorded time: 12:01
